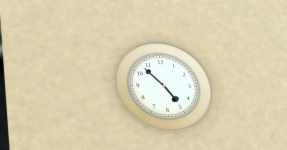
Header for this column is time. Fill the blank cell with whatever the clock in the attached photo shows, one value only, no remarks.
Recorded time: 4:53
